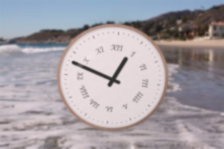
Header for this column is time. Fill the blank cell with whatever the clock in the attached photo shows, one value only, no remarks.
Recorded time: 12:48
